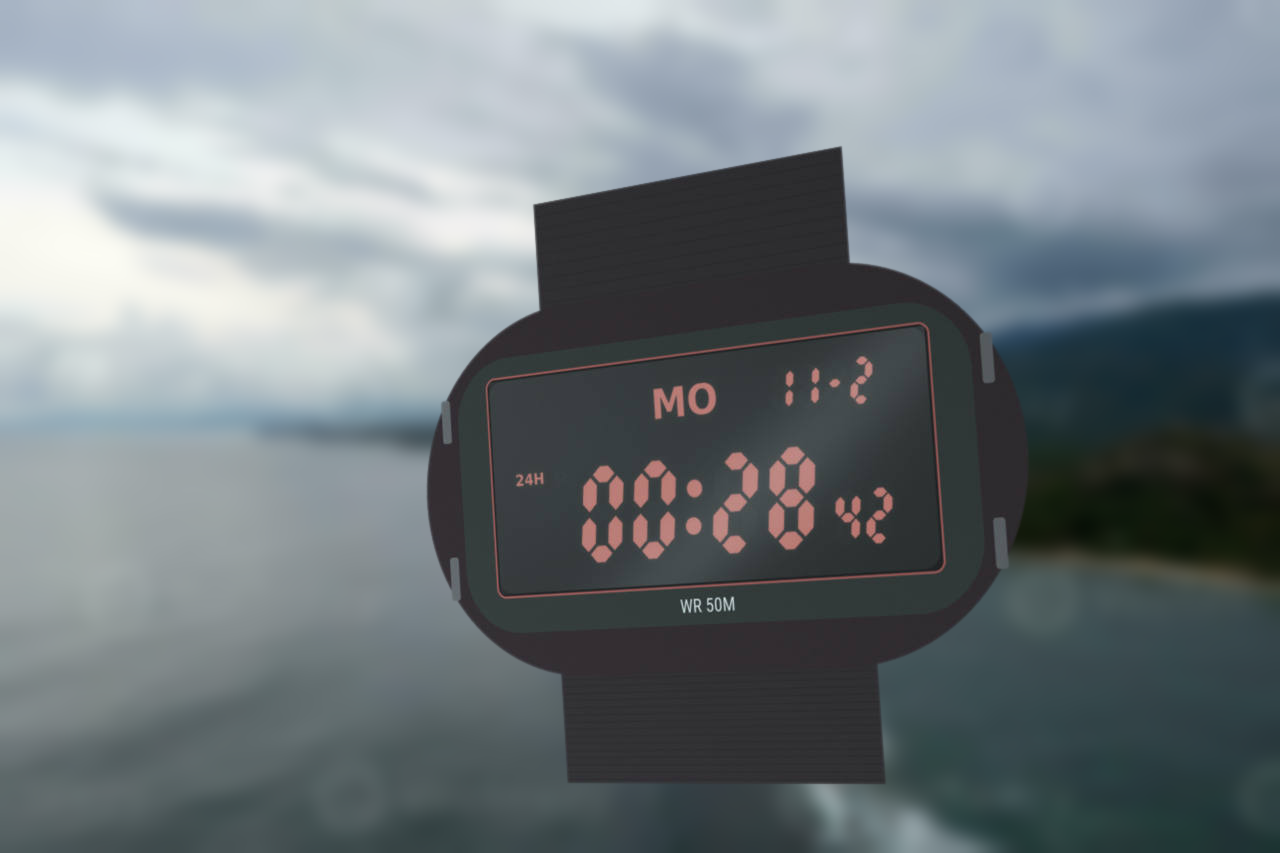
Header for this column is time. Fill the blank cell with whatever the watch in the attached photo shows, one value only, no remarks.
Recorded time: 0:28:42
